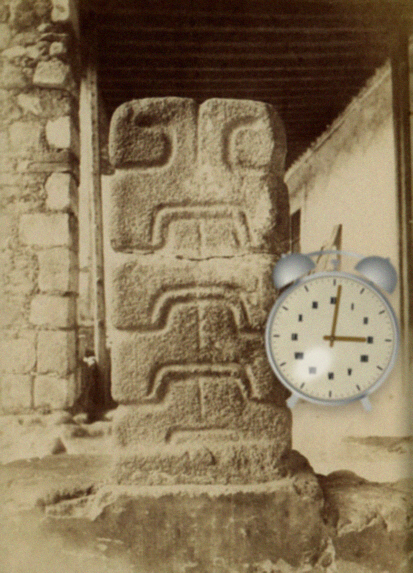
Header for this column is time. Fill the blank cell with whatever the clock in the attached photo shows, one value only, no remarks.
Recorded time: 3:01
